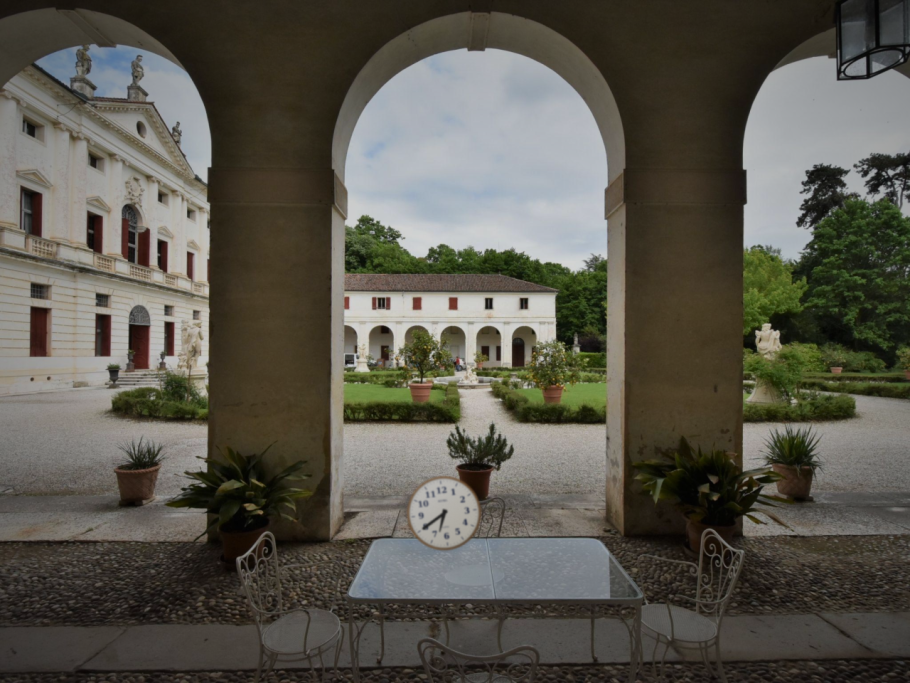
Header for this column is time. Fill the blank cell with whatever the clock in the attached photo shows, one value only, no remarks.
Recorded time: 6:40
